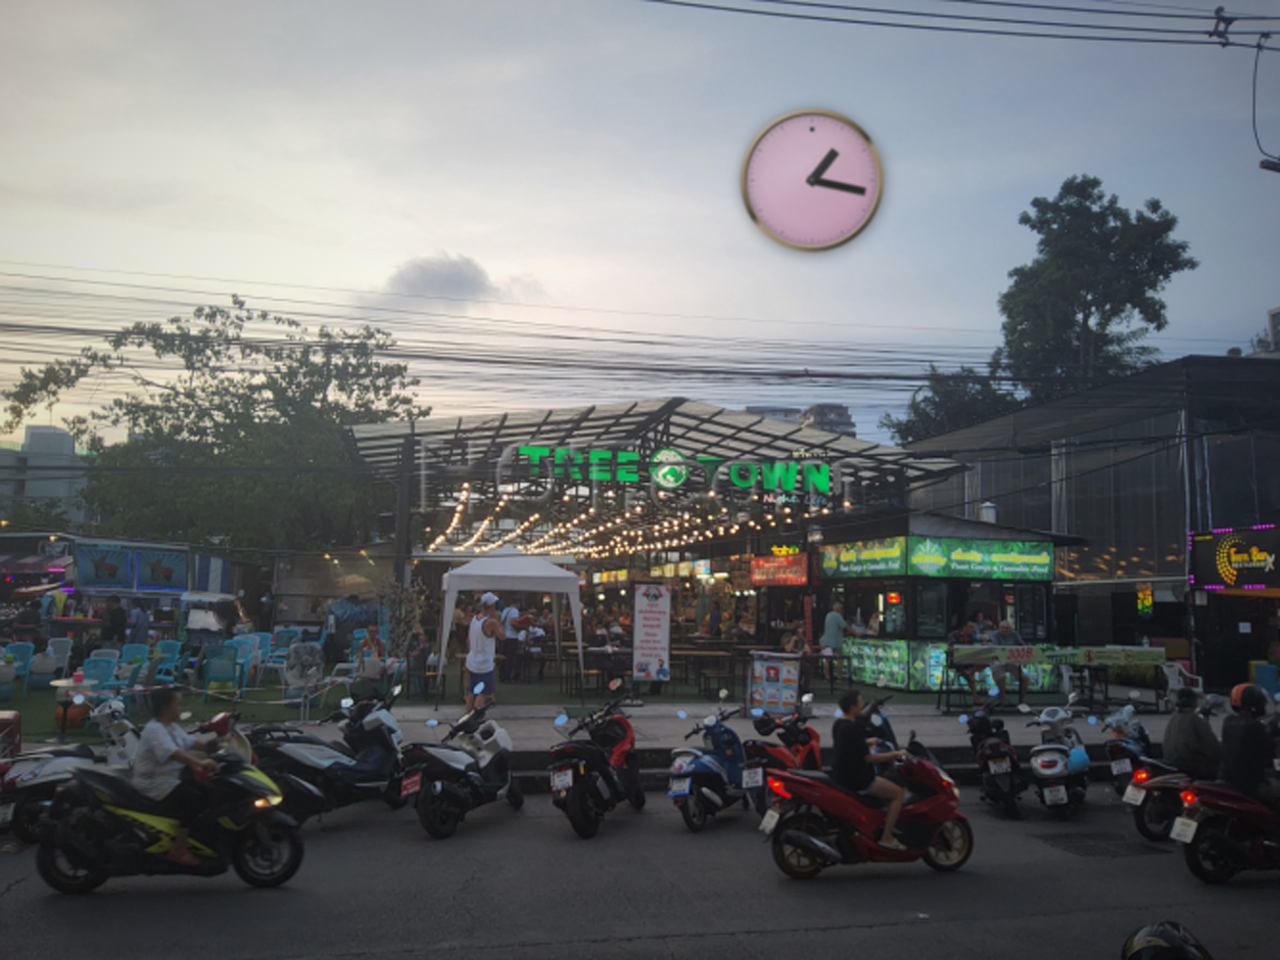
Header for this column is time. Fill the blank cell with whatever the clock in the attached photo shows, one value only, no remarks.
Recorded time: 1:17
